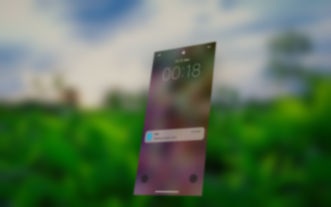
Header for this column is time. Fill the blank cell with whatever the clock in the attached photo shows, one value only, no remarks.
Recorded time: 0:18
